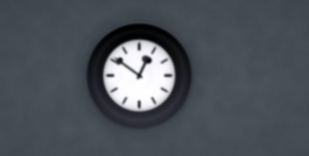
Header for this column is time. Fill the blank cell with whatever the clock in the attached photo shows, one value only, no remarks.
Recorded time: 12:51
